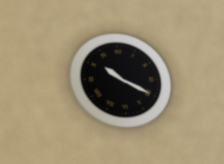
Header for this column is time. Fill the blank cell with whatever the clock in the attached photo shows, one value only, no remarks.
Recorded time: 10:20
